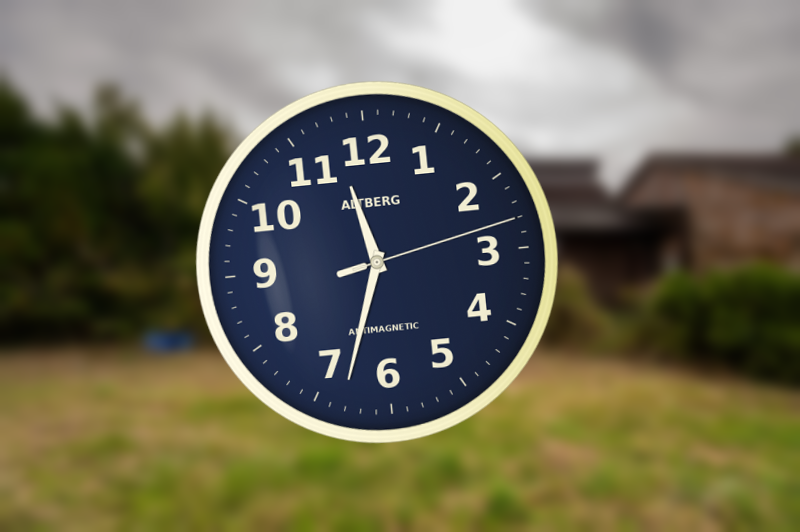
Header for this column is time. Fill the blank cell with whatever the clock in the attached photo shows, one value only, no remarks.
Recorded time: 11:33:13
